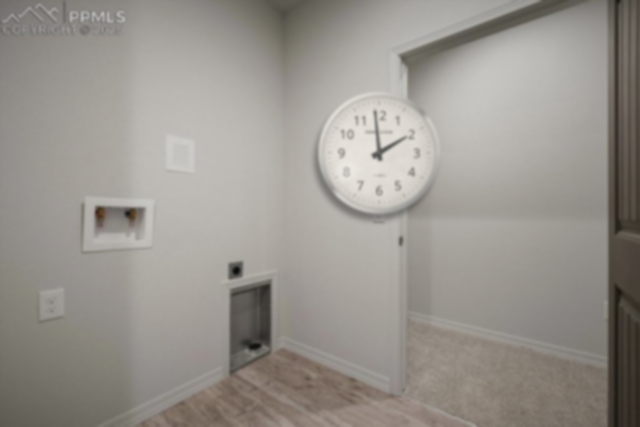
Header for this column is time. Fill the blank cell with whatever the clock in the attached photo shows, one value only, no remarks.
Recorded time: 1:59
